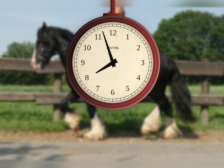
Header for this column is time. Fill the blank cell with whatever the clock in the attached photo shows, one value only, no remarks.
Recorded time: 7:57
